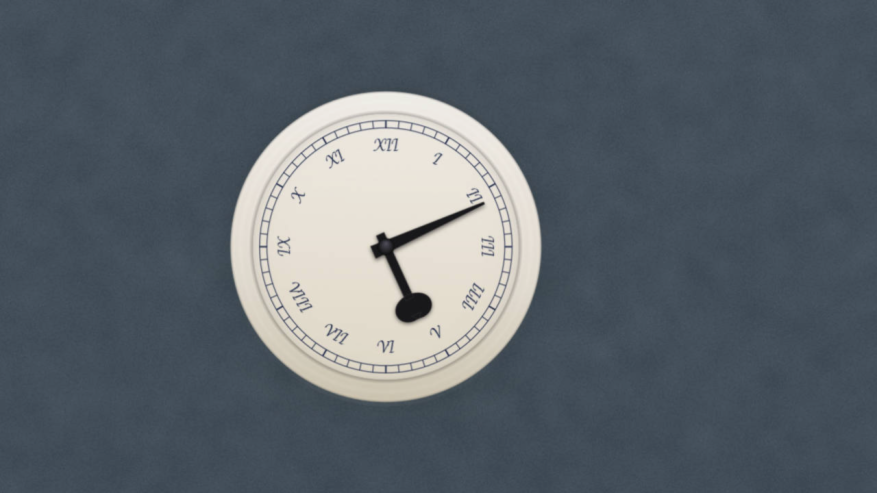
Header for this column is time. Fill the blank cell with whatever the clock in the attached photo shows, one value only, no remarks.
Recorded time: 5:11
